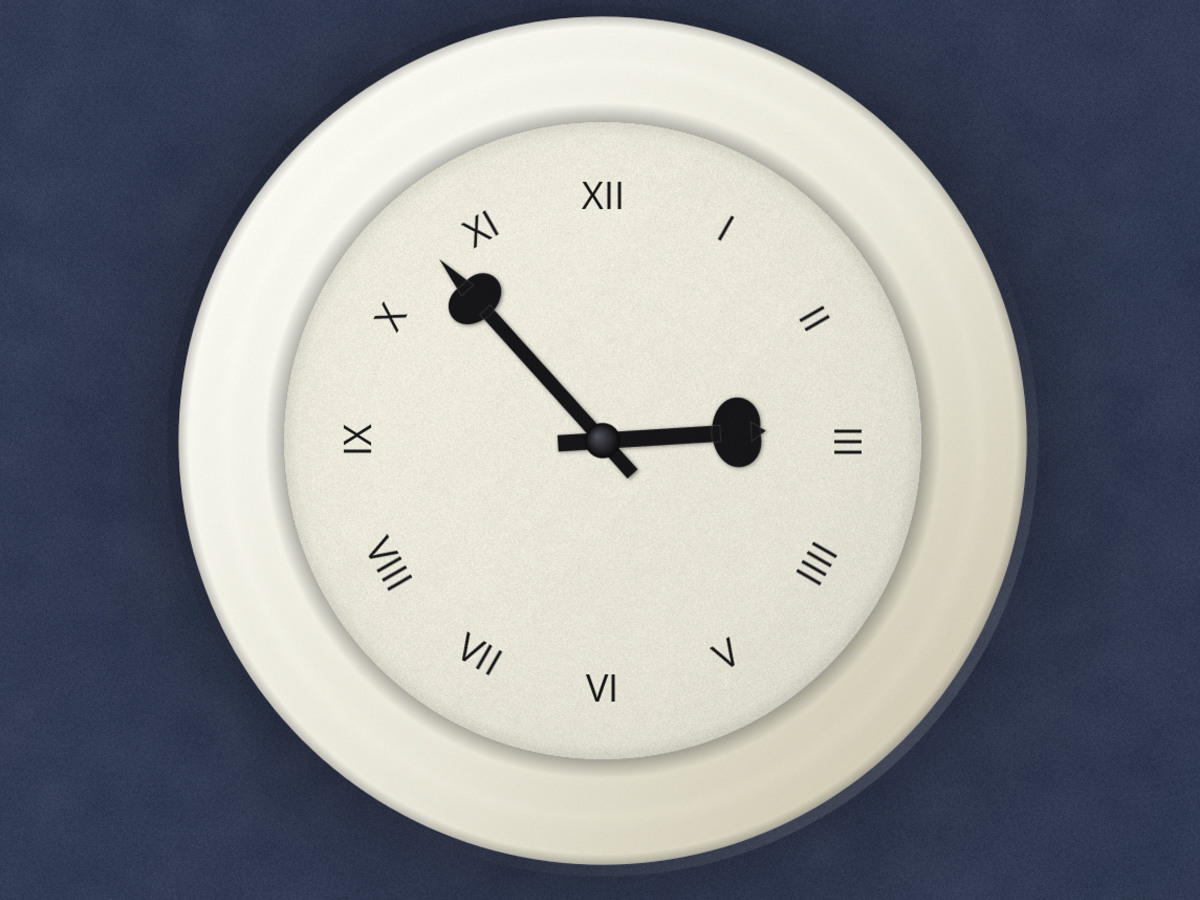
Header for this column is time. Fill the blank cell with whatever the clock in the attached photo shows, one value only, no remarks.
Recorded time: 2:53
